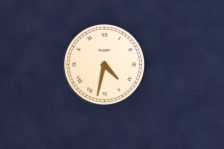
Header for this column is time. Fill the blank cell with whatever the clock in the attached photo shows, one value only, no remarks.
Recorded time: 4:32
